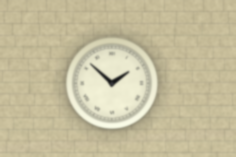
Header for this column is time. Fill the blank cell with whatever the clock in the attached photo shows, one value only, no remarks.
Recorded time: 1:52
